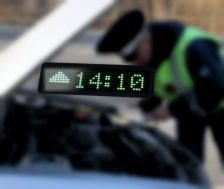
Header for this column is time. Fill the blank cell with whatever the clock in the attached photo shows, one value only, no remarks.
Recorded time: 14:10
